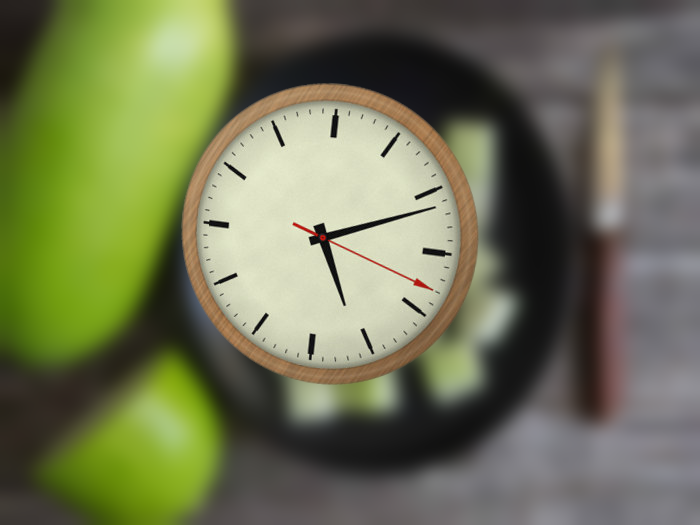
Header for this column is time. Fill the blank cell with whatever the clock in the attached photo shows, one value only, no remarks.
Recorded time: 5:11:18
